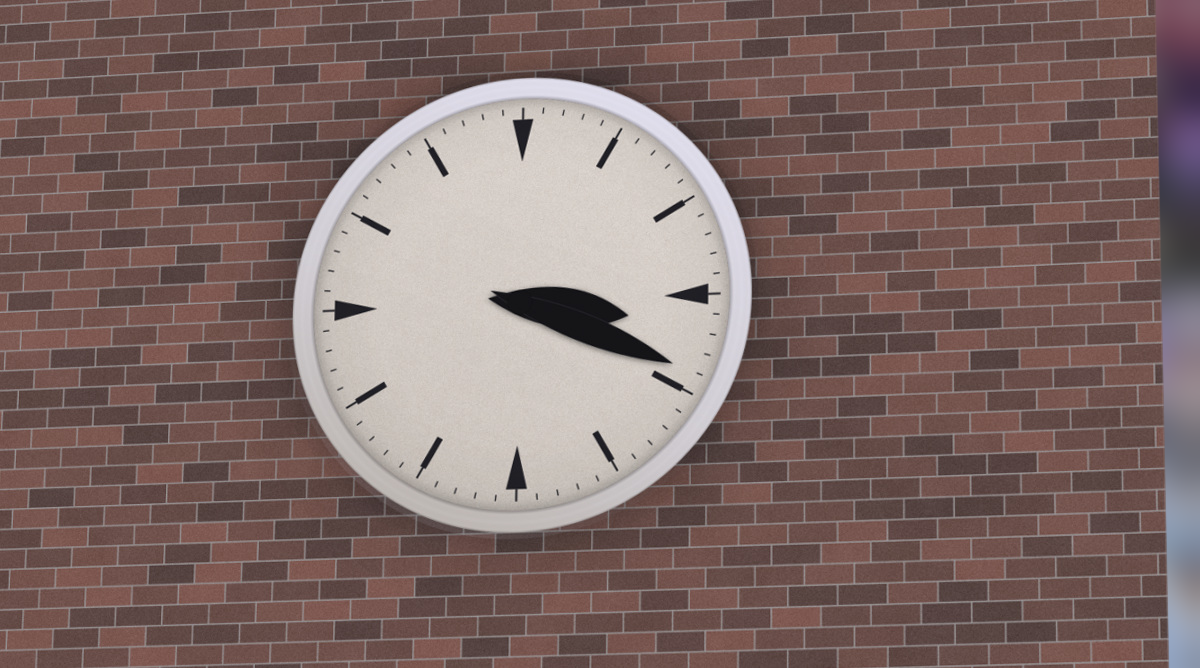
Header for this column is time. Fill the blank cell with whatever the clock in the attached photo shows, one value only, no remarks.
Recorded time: 3:19
